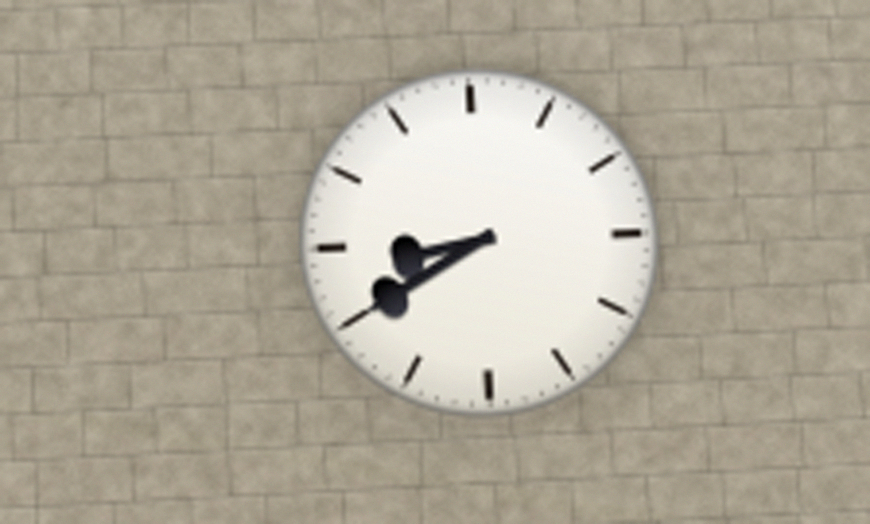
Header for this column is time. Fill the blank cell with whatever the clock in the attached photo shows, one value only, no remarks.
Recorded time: 8:40
